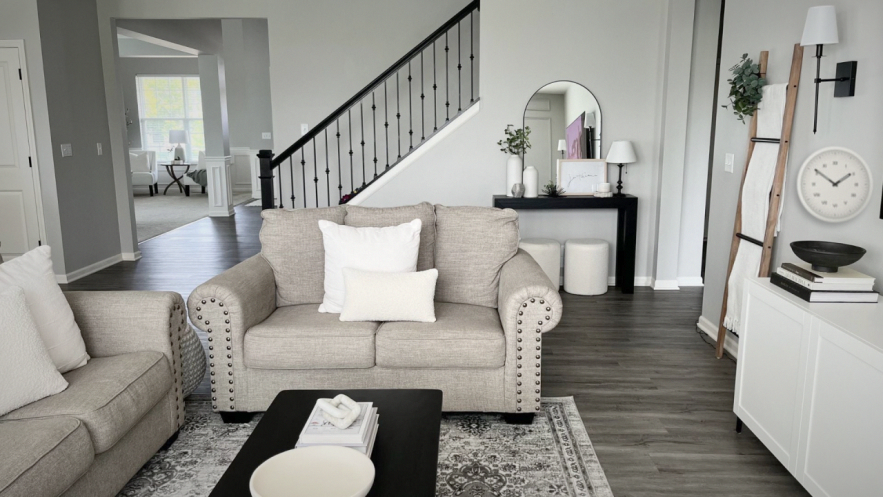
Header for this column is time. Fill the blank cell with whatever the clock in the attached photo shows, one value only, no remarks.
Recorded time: 1:51
